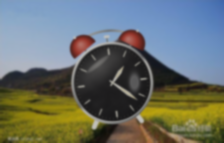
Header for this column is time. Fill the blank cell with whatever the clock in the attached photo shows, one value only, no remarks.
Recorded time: 1:22
